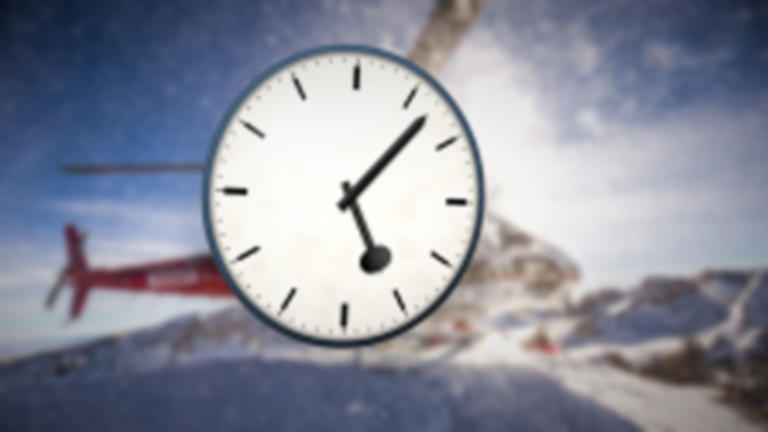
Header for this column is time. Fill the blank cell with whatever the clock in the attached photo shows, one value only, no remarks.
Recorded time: 5:07
